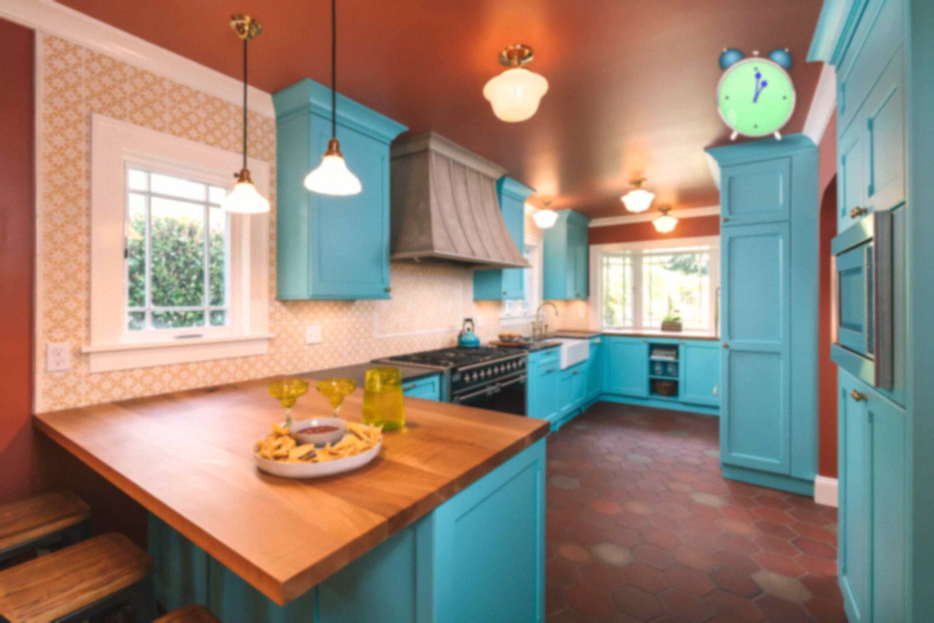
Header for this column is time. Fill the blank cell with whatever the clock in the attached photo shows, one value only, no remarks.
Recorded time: 1:01
